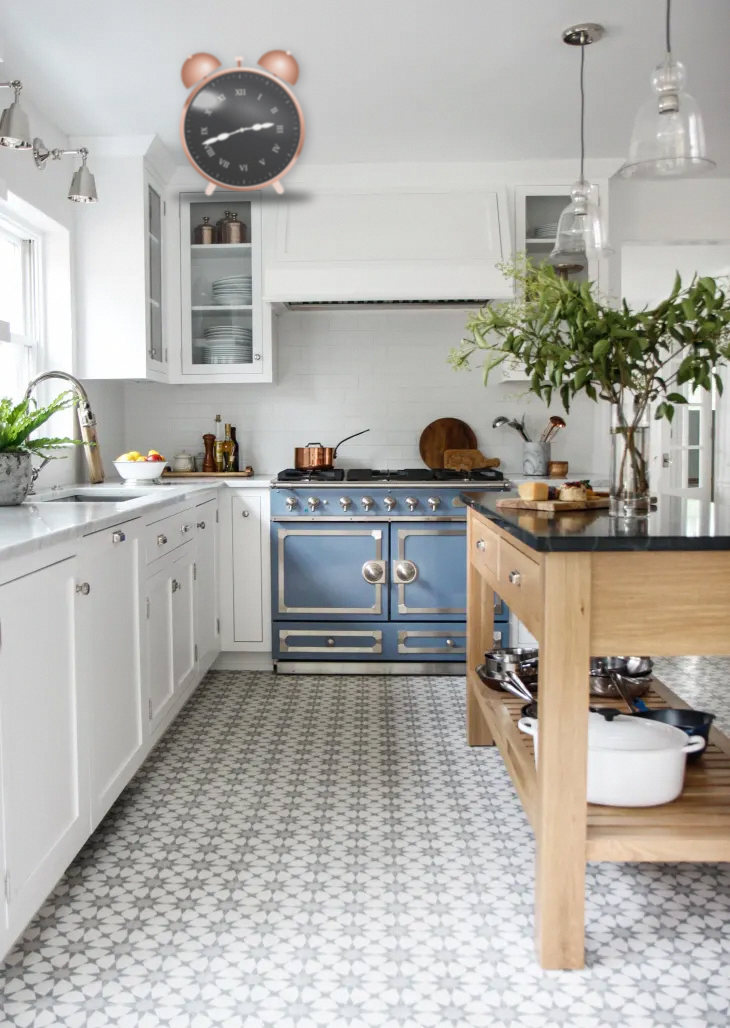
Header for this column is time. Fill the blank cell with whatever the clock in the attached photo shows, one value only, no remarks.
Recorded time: 2:42
